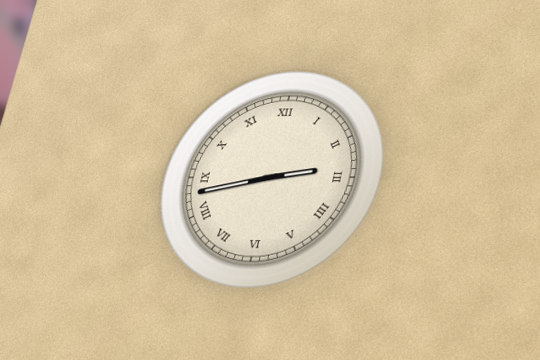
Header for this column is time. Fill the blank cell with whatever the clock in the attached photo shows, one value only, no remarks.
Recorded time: 2:43
